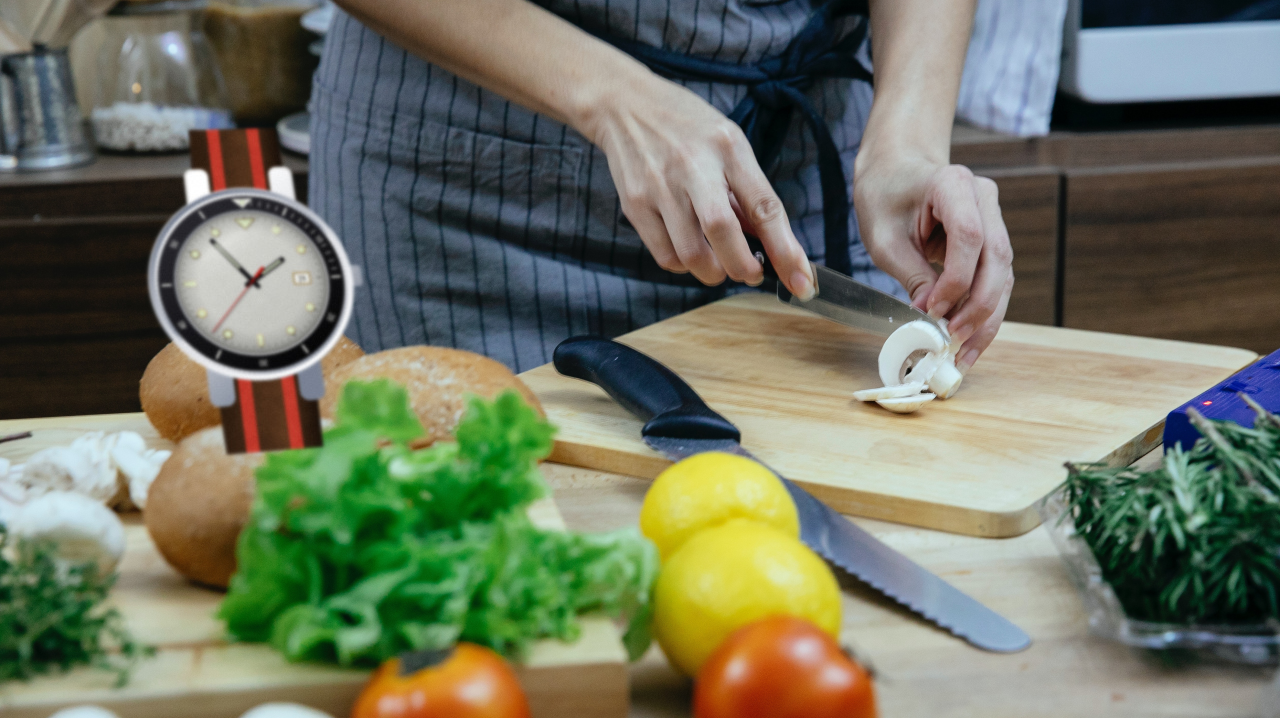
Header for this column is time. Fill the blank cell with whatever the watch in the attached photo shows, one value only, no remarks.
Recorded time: 1:53:37
